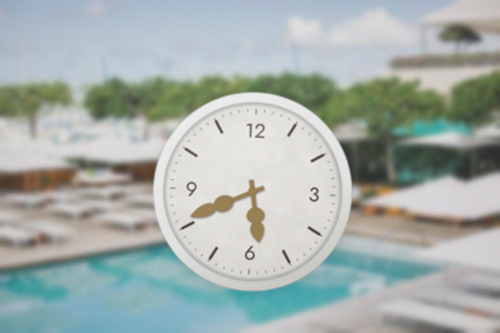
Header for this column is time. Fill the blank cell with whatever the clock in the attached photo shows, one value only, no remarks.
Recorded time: 5:41
